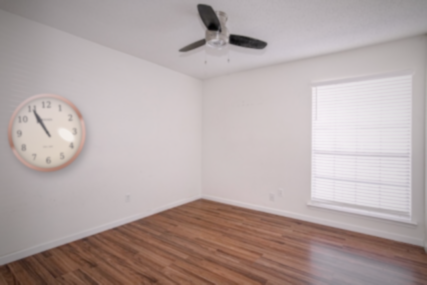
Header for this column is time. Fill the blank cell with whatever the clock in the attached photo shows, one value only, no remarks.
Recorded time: 10:55
